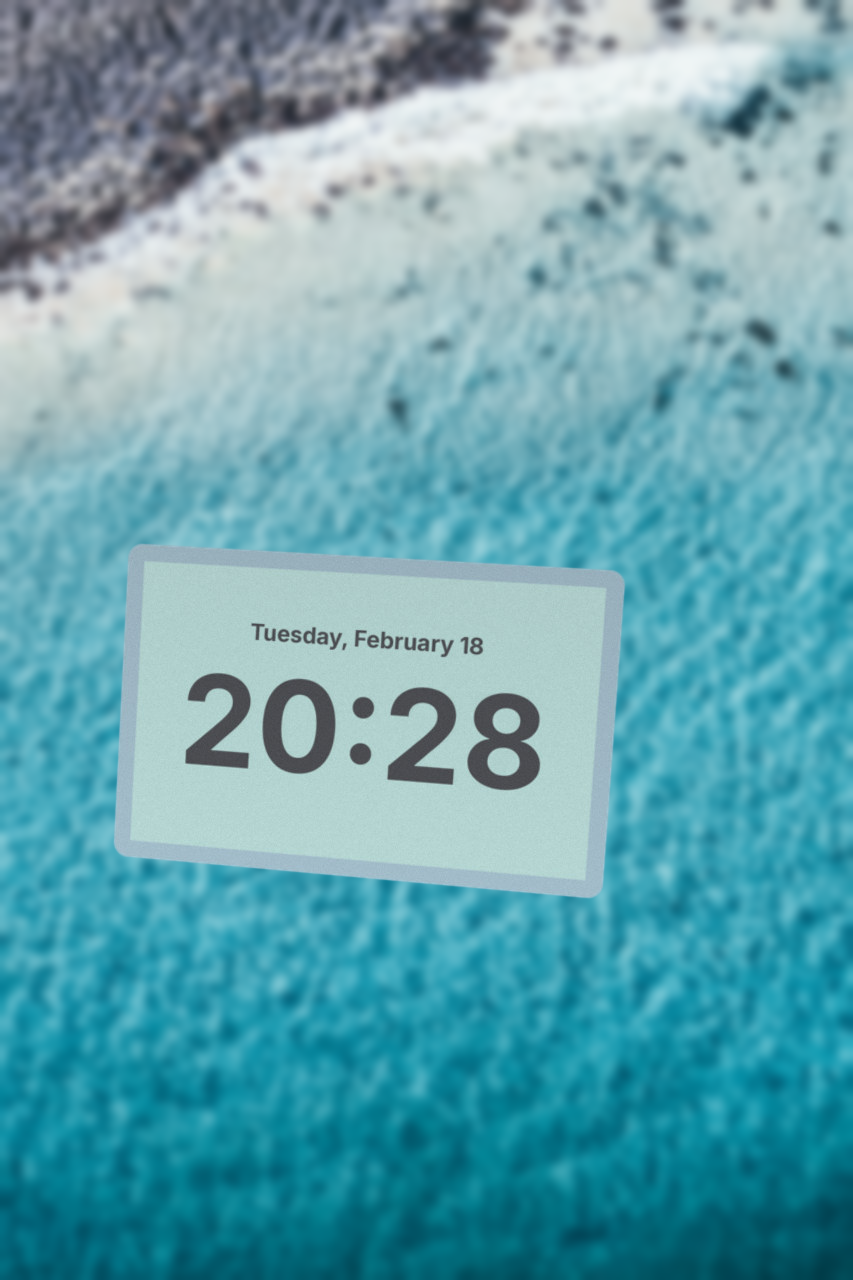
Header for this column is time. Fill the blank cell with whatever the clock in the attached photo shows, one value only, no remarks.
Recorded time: 20:28
